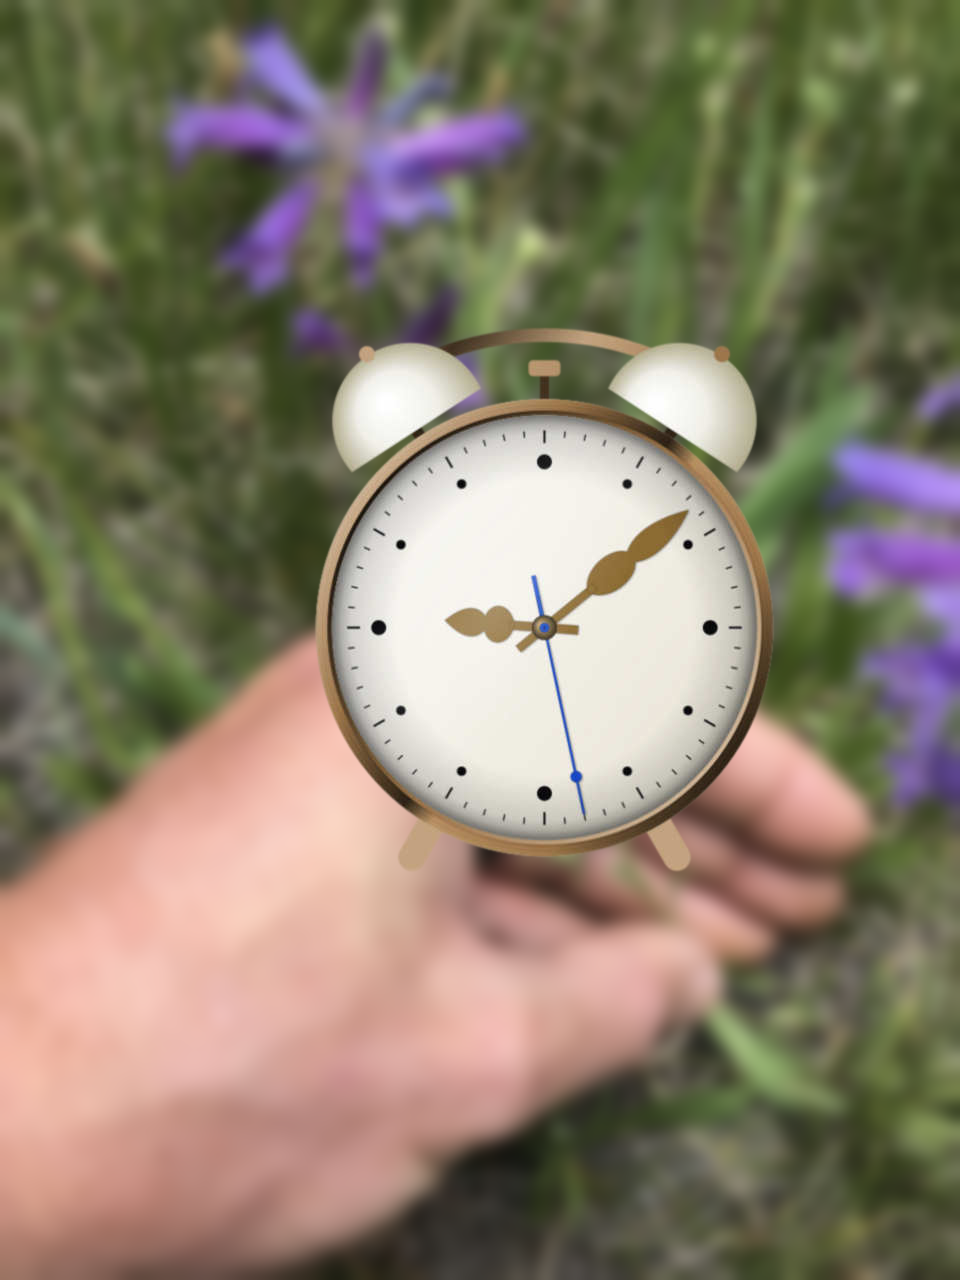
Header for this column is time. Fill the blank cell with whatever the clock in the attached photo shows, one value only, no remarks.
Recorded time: 9:08:28
